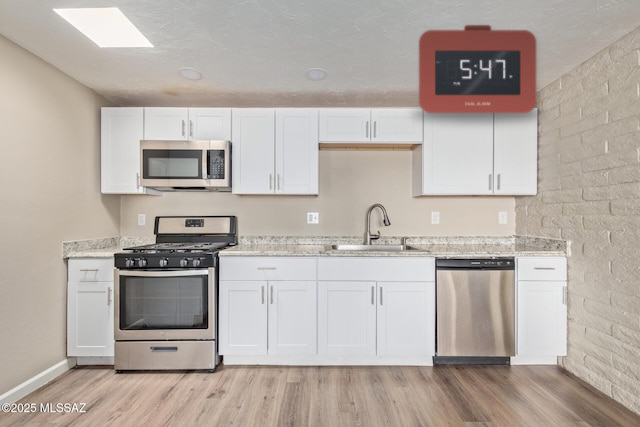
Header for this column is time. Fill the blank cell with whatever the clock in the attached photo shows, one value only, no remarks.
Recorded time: 5:47
